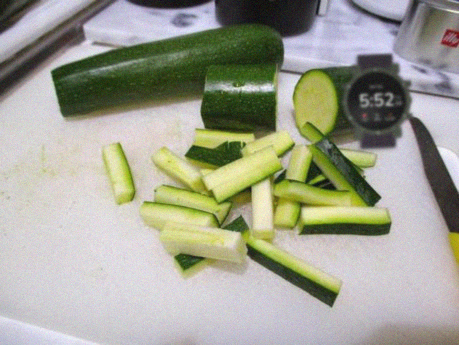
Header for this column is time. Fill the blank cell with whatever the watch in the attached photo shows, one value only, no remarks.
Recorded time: 5:52
